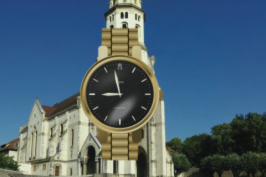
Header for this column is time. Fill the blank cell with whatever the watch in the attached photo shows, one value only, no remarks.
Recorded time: 8:58
